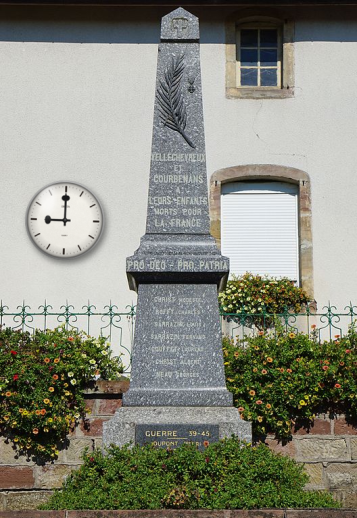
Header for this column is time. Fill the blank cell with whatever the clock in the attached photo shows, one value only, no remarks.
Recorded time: 9:00
